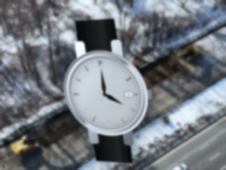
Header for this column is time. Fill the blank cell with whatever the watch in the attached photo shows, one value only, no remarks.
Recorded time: 4:00
